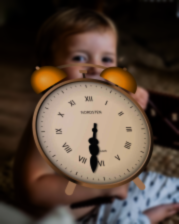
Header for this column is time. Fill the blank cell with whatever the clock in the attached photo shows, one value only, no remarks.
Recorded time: 6:32
